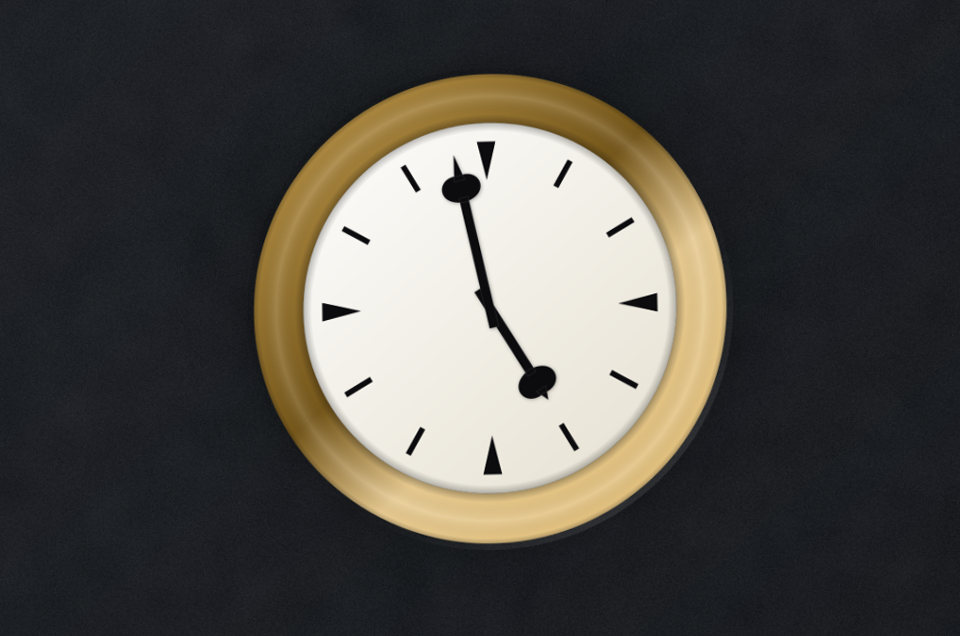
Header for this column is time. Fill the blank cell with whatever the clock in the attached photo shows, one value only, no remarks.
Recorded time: 4:58
